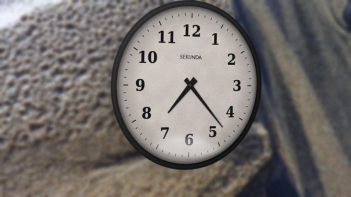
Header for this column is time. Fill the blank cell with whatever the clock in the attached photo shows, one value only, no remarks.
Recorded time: 7:23
